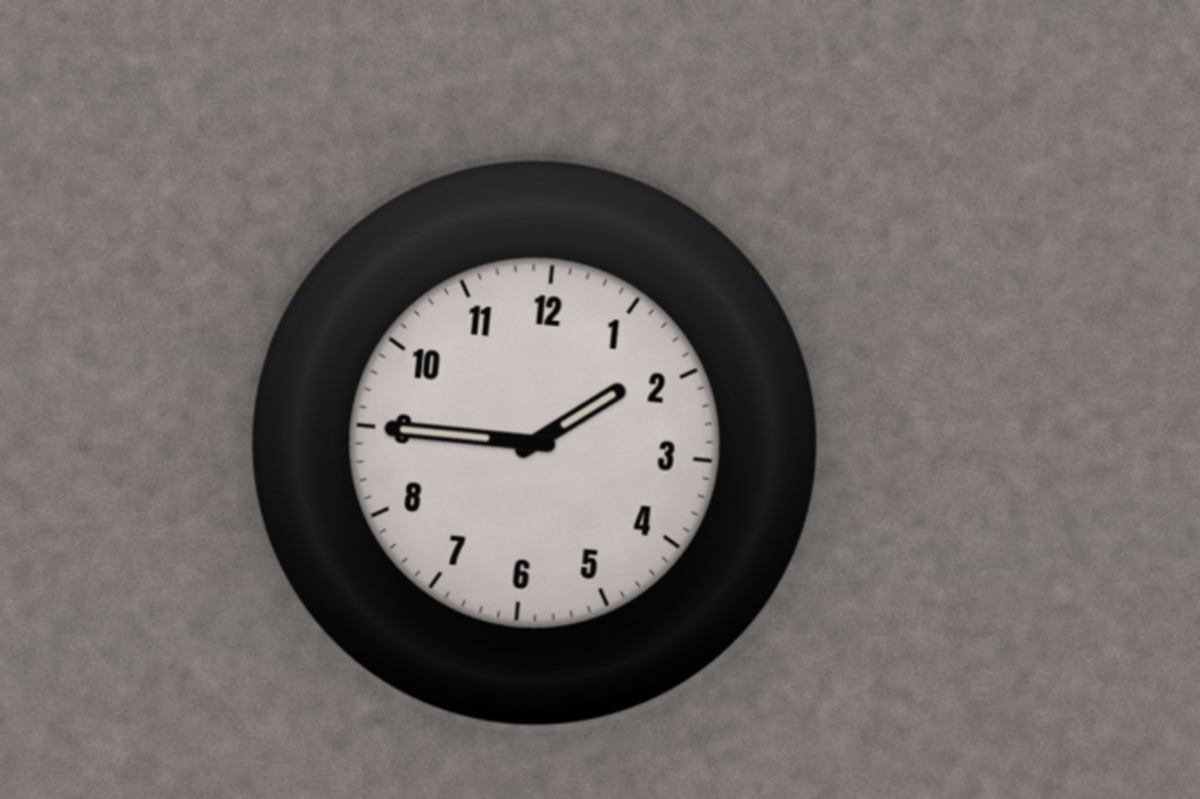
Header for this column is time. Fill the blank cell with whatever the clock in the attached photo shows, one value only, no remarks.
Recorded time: 1:45
